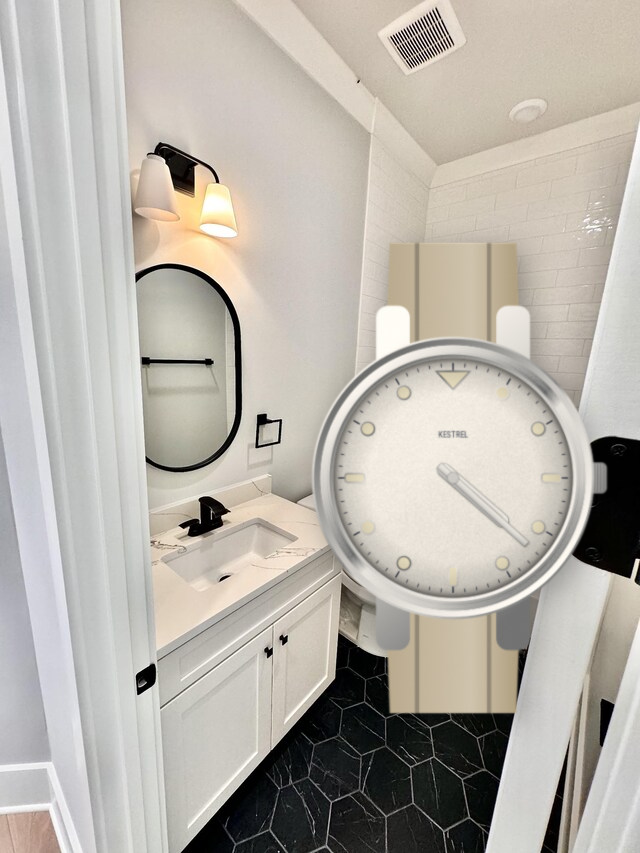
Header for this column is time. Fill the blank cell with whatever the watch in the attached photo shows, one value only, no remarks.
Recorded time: 4:22
